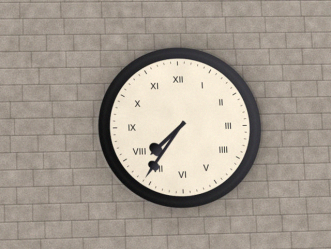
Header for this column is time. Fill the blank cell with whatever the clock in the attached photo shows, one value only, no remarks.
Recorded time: 7:36
